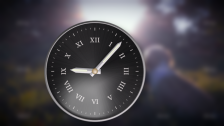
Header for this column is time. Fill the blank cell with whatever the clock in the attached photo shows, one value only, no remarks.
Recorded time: 9:07
